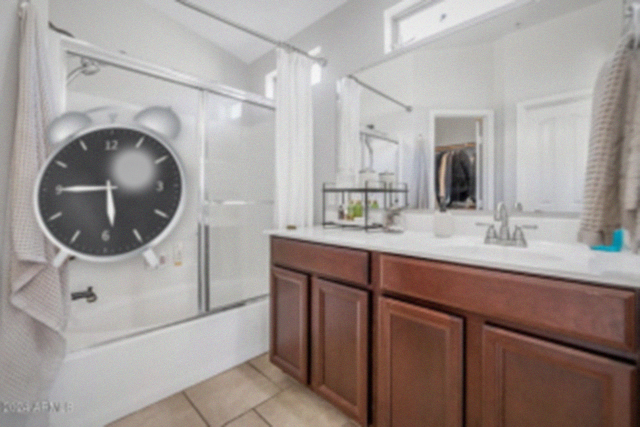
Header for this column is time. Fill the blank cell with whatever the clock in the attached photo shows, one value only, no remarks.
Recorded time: 5:45
